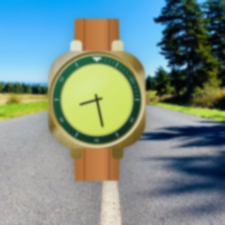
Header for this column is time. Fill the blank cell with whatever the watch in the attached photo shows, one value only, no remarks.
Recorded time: 8:28
